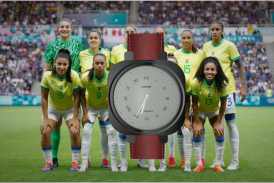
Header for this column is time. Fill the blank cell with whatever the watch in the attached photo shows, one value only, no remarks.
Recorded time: 6:35
